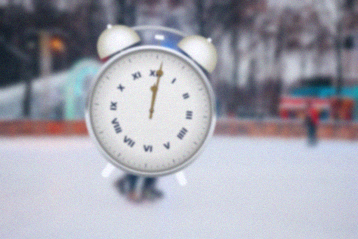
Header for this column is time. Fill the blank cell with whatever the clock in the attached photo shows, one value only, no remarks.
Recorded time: 12:01
